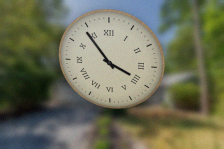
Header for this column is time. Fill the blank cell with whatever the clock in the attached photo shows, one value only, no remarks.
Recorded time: 3:54
